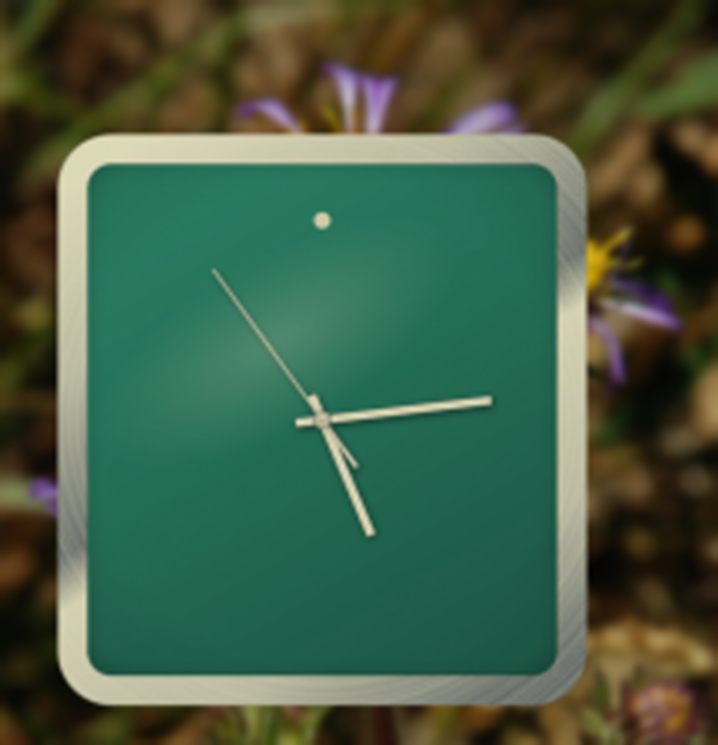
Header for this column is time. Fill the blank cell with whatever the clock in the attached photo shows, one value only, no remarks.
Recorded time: 5:13:54
